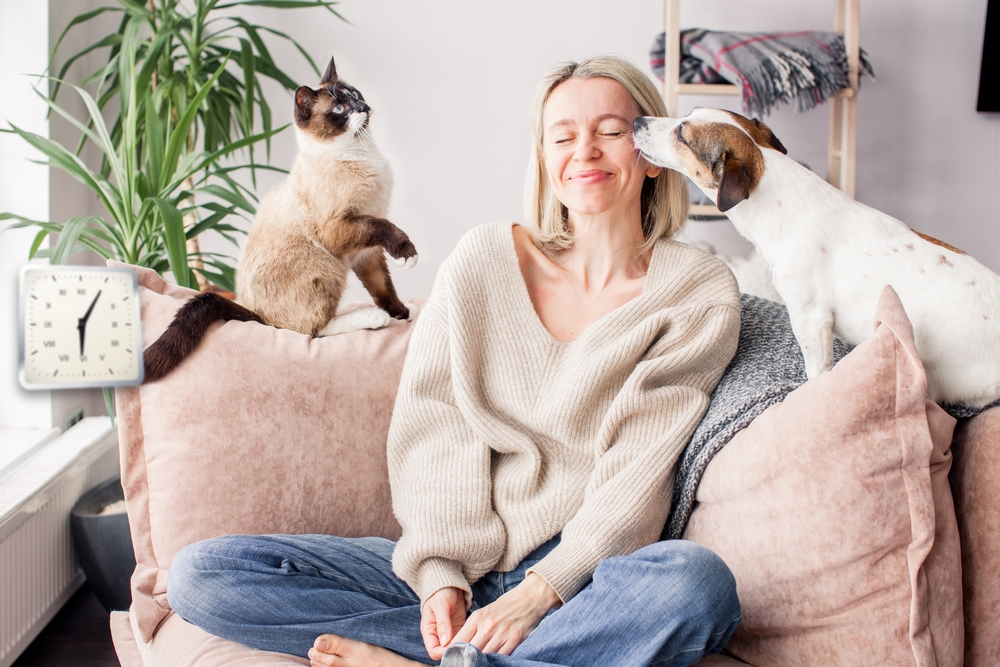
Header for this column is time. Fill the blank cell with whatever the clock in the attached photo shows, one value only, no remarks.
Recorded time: 6:05
